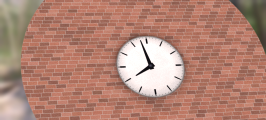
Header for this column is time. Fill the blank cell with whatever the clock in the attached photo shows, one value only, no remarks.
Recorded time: 7:58
